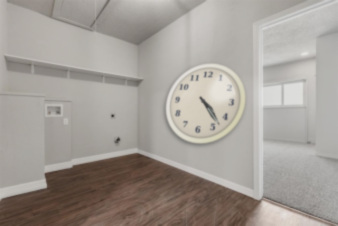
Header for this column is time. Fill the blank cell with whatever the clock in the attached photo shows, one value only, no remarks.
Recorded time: 4:23
